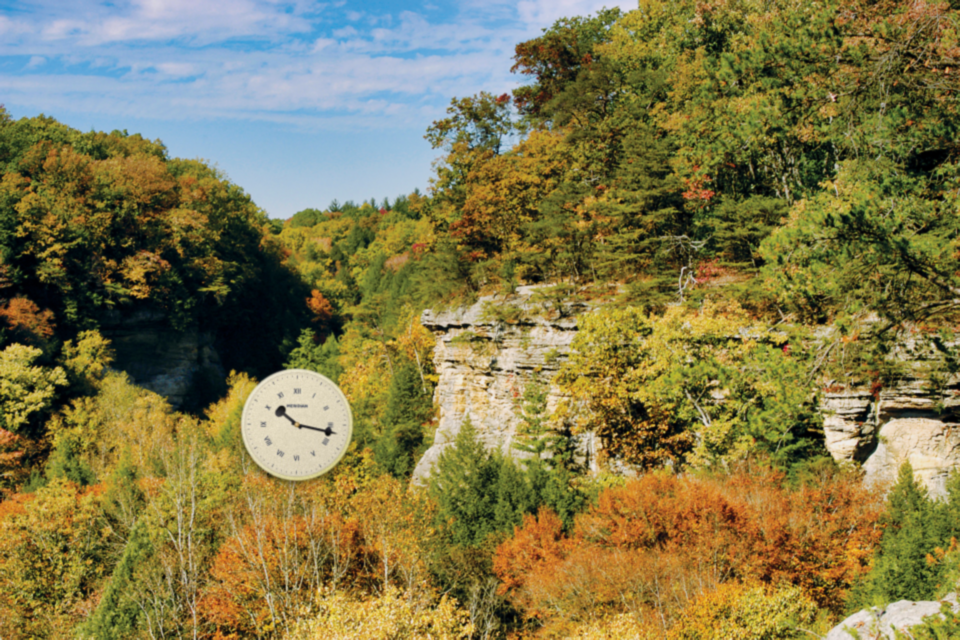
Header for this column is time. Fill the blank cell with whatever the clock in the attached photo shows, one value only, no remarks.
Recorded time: 10:17
